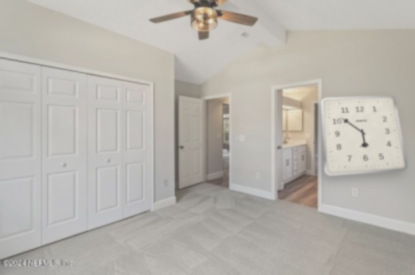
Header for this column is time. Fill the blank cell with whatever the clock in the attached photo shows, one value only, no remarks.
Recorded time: 5:52
